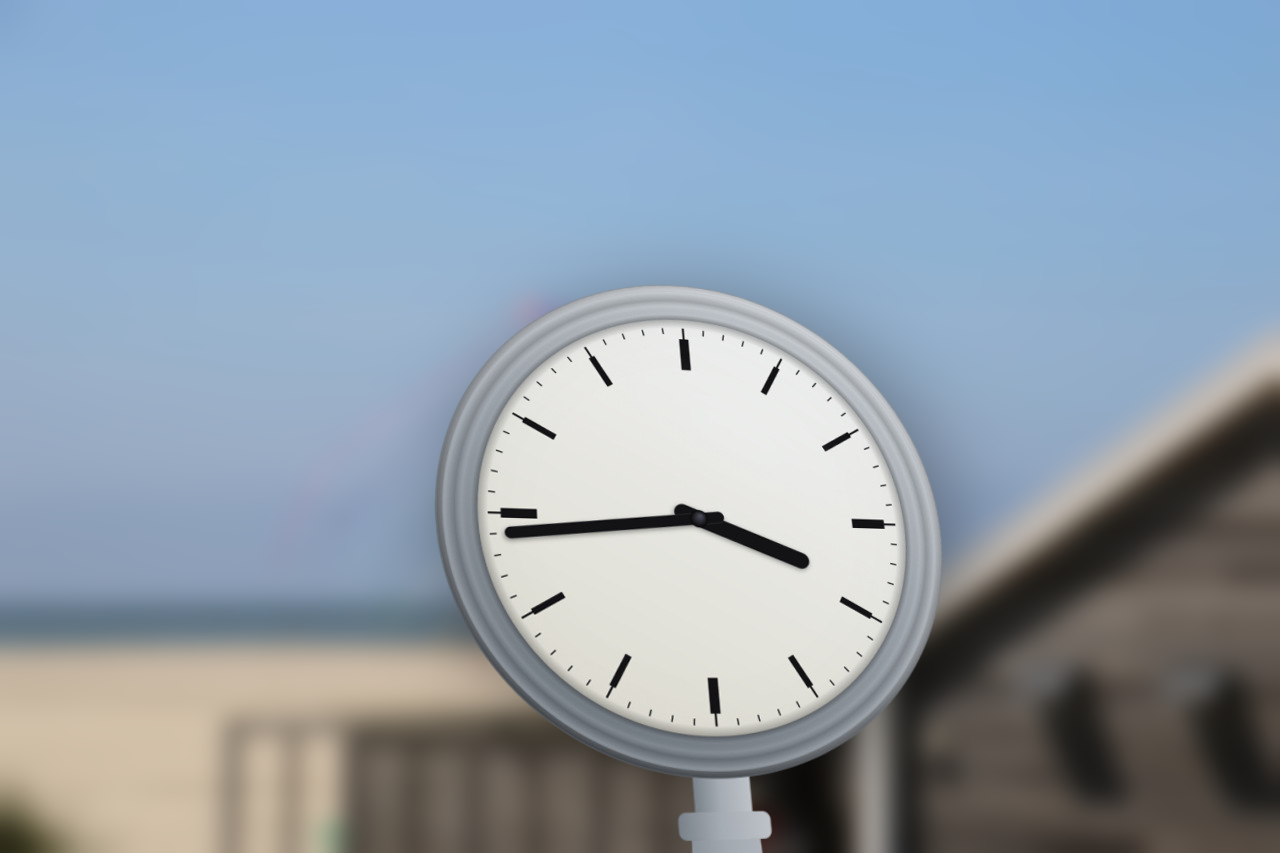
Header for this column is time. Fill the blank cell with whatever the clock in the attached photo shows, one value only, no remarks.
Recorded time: 3:44
